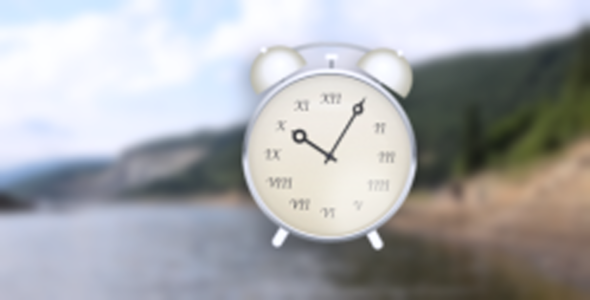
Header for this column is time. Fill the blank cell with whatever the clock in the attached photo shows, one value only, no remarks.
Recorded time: 10:05
